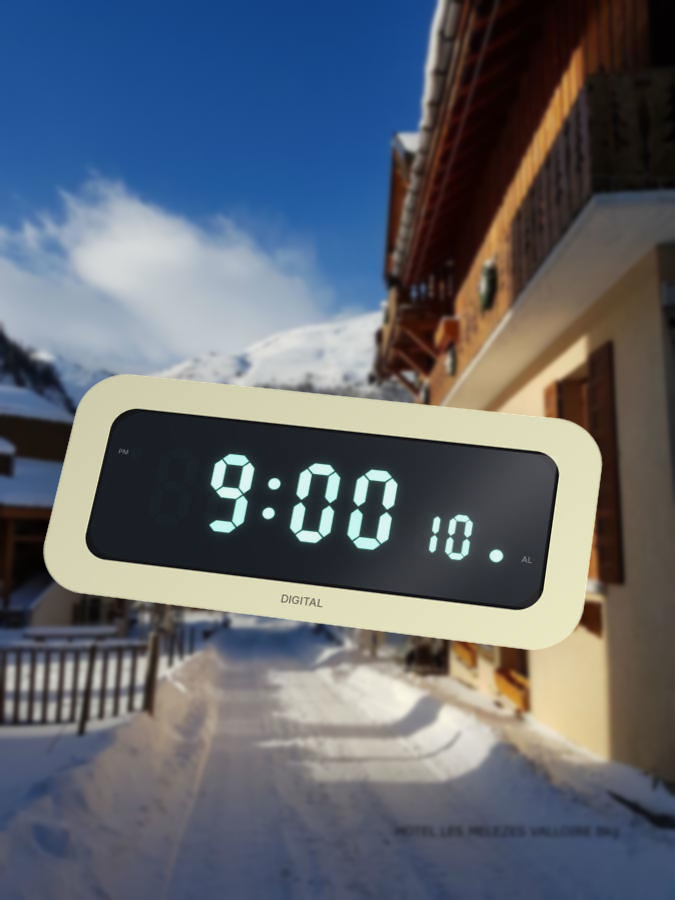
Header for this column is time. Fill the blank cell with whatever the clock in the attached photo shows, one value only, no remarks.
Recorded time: 9:00:10
